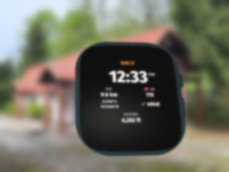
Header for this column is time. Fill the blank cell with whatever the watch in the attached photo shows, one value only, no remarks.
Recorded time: 12:33
